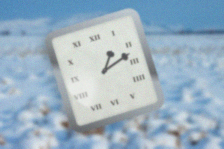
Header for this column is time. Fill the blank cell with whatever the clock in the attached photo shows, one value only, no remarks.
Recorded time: 1:12
